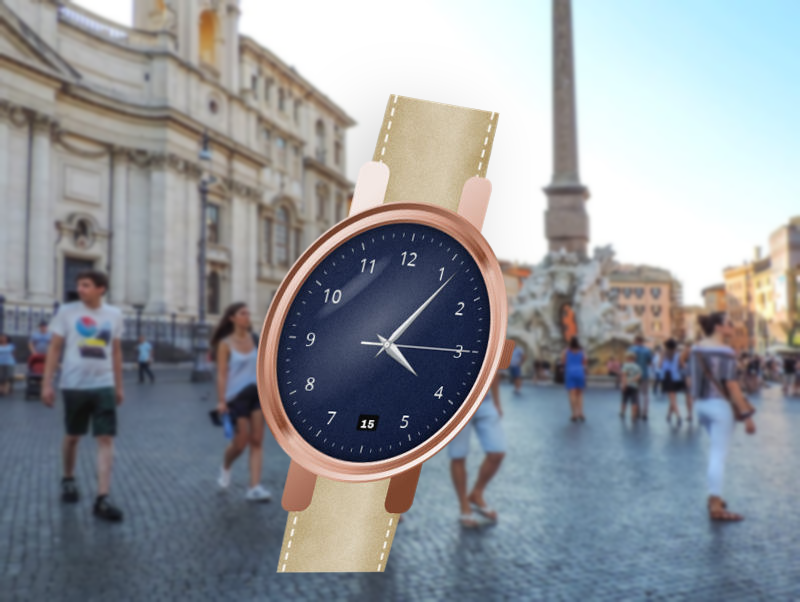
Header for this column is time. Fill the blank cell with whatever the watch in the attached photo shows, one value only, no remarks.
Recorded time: 4:06:15
